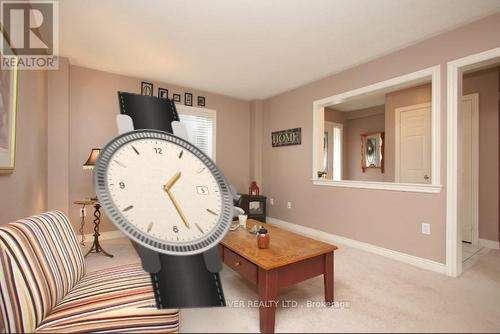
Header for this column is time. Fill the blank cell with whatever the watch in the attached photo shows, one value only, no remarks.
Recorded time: 1:27
